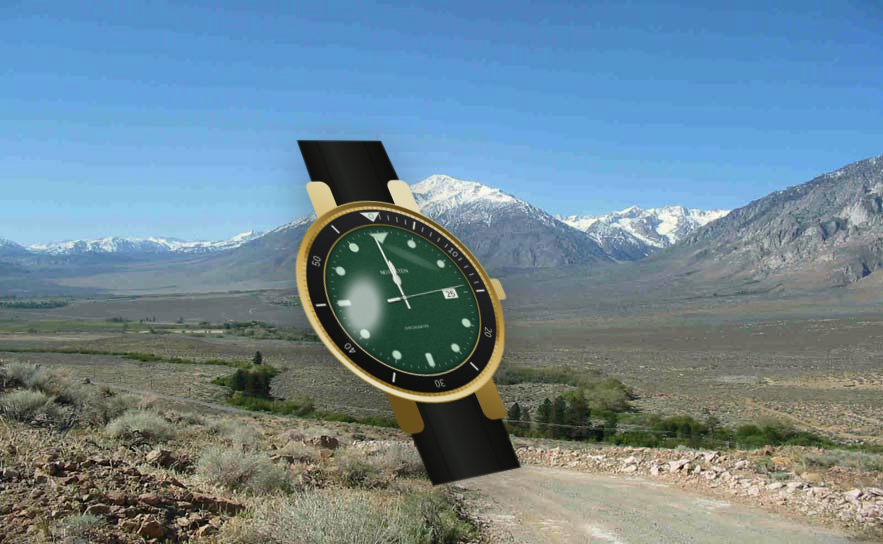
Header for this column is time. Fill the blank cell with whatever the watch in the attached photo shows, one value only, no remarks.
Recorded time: 11:59:14
